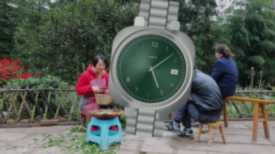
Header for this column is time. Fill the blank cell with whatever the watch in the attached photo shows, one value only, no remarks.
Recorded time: 5:08
